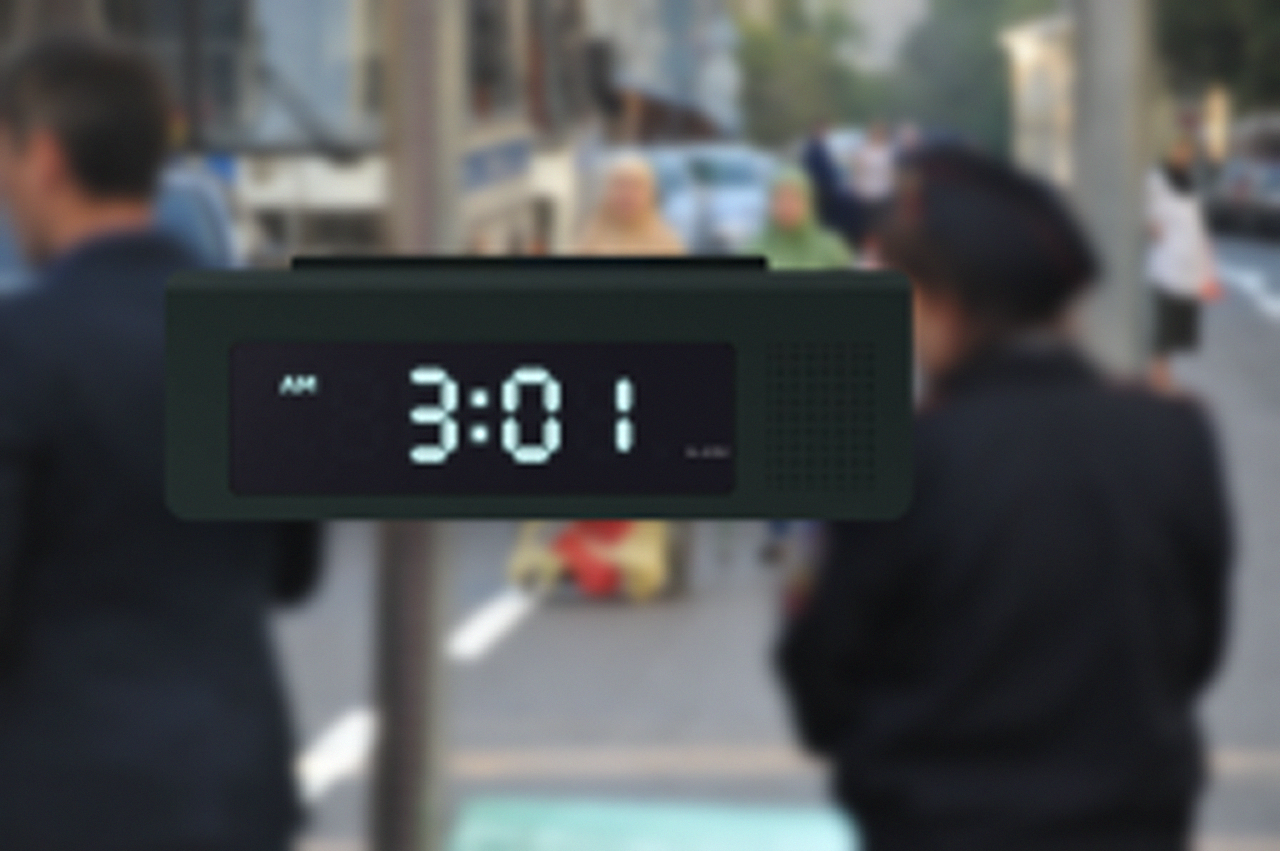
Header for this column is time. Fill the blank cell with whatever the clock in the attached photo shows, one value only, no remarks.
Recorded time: 3:01
